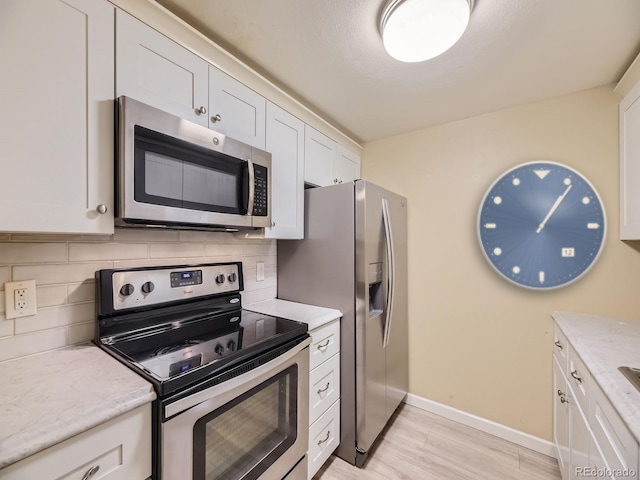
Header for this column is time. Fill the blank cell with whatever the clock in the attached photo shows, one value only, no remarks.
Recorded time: 1:06
